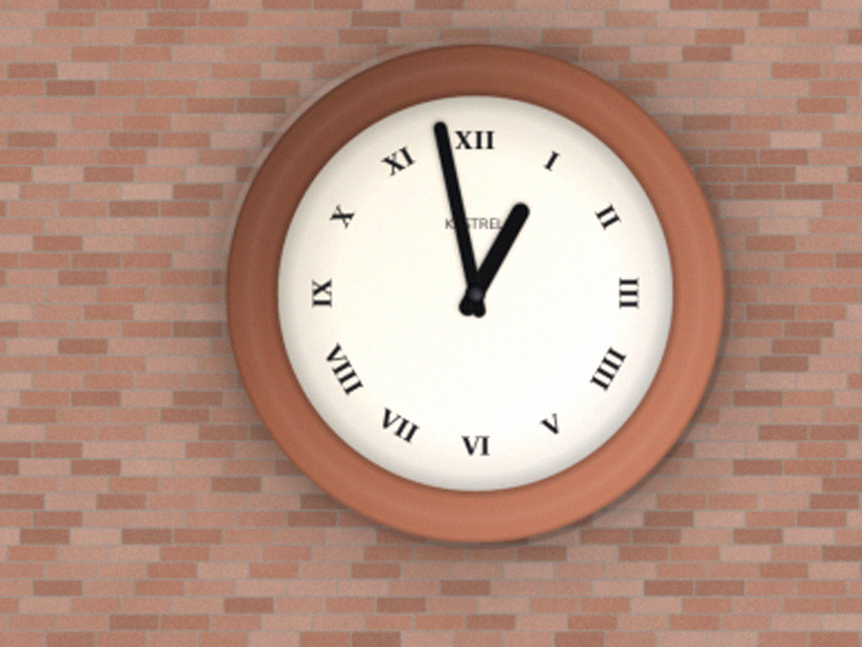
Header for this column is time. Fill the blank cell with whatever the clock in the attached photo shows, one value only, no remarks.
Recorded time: 12:58
